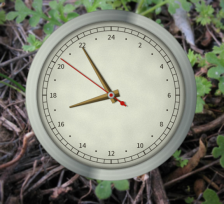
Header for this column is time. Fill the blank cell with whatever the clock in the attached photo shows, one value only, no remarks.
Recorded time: 16:54:51
